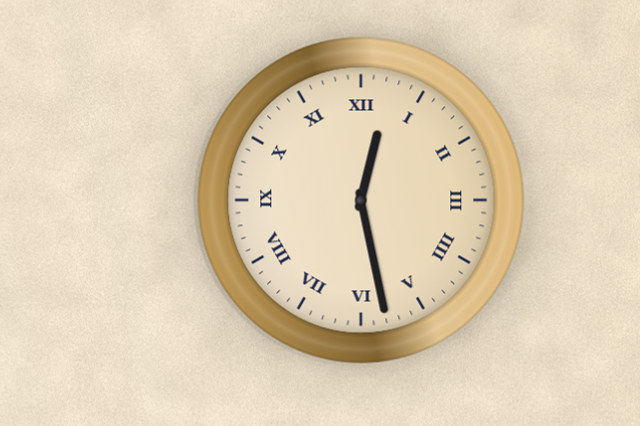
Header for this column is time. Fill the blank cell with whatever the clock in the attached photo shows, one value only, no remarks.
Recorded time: 12:28
